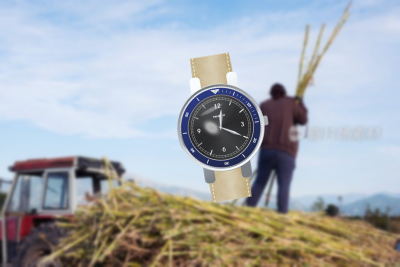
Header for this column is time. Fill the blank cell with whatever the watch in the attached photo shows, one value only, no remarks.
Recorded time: 12:20
